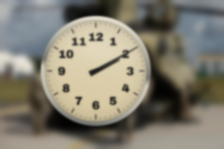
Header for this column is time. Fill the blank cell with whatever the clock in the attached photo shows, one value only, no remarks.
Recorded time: 2:10
